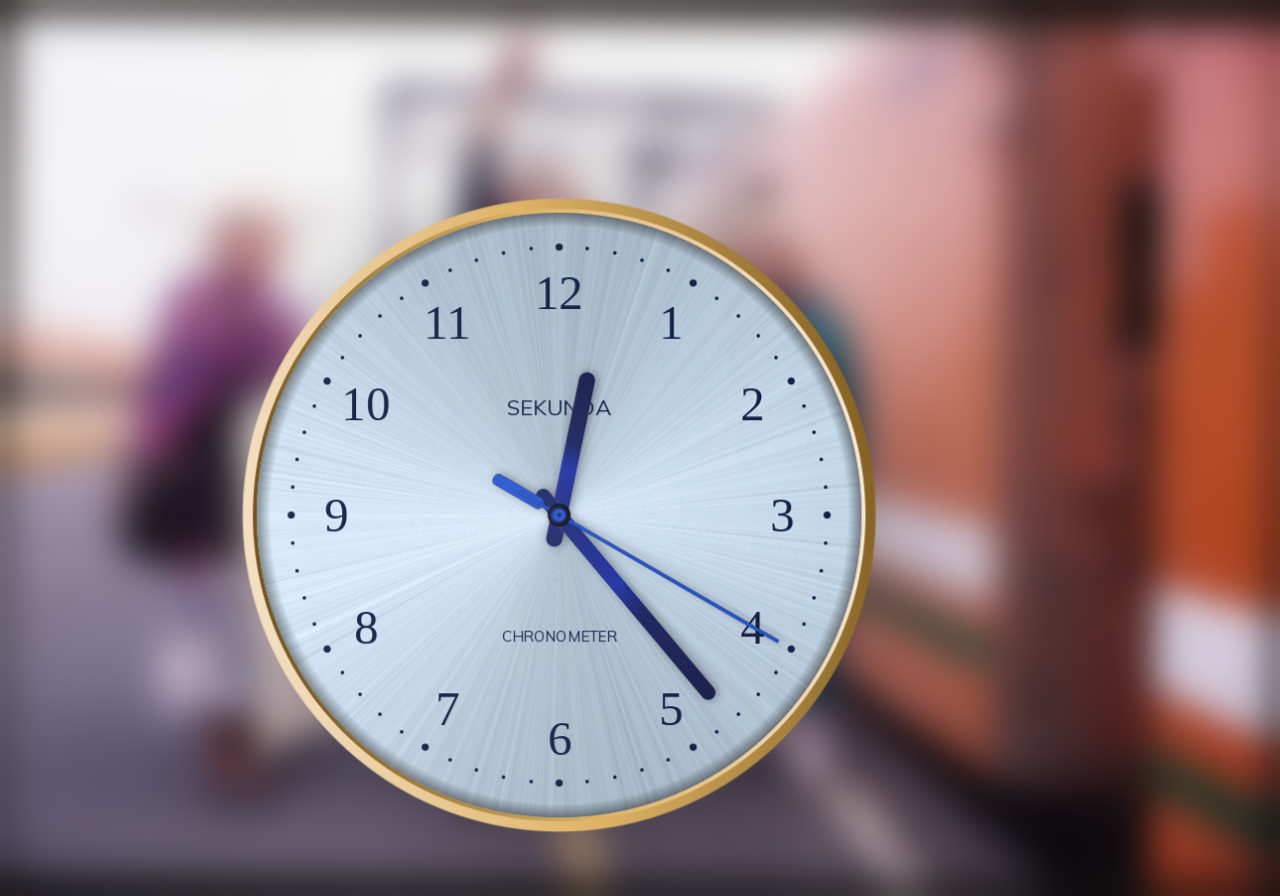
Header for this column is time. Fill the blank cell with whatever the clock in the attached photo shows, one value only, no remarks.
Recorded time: 12:23:20
